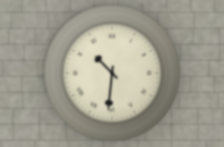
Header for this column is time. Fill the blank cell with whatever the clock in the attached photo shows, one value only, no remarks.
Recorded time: 10:31
